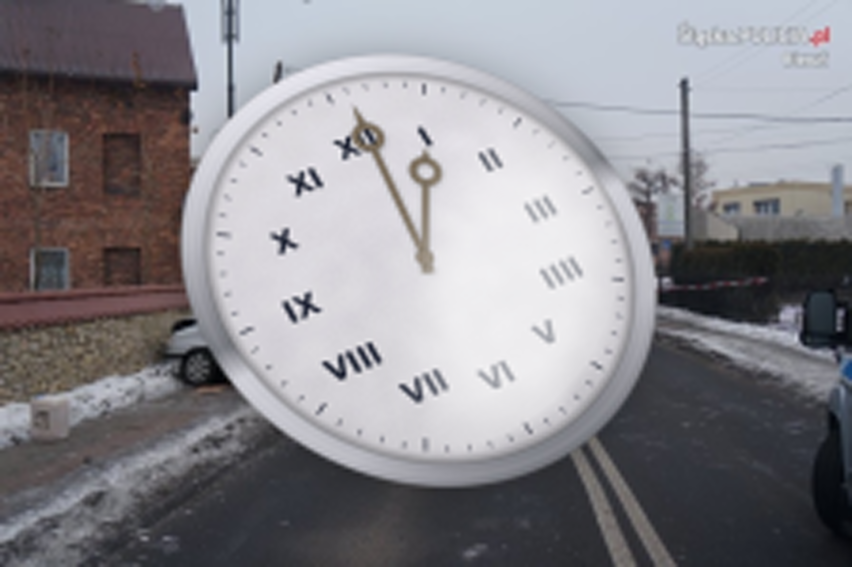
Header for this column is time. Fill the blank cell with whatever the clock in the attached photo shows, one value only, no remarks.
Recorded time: 1:01
